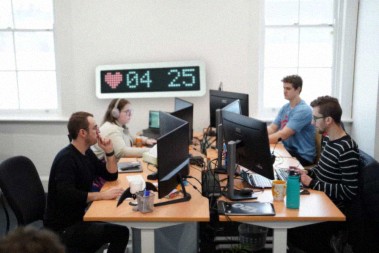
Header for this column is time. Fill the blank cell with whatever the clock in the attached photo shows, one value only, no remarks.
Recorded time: 4:25
